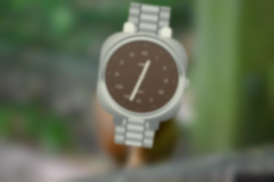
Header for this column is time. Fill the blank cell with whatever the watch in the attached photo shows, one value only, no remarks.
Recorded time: 12:33
